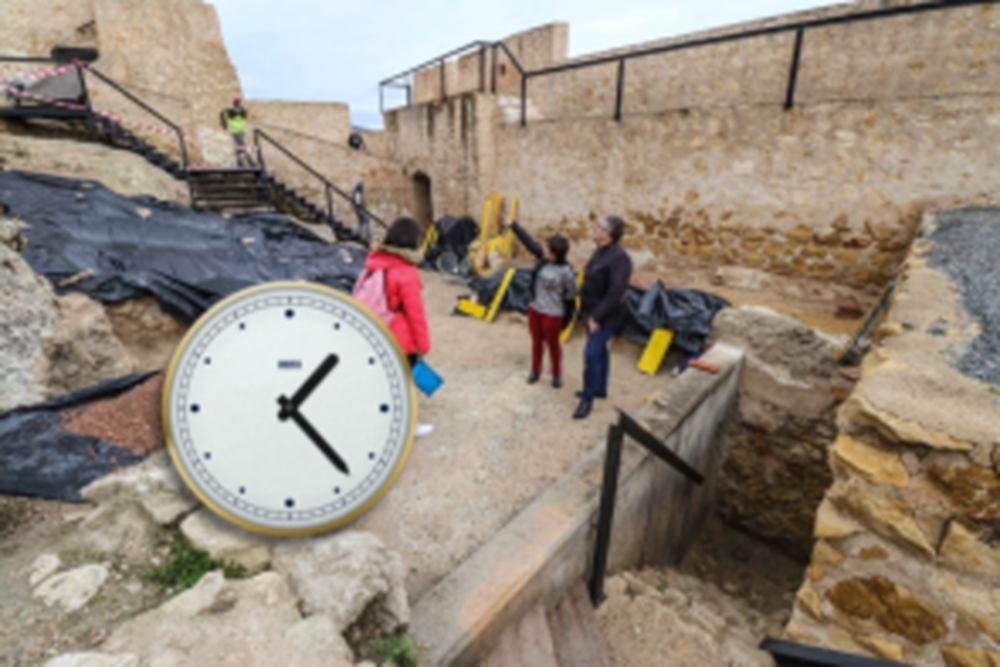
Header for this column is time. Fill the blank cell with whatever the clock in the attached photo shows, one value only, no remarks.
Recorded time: 1:23
